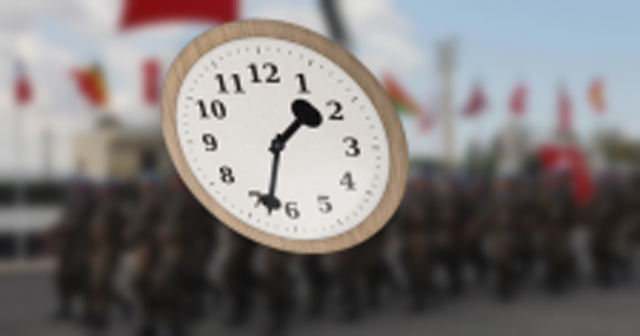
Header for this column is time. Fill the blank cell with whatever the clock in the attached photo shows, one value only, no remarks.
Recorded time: 1:33
